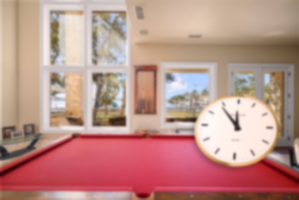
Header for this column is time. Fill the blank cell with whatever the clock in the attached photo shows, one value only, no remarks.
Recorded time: 11:54
